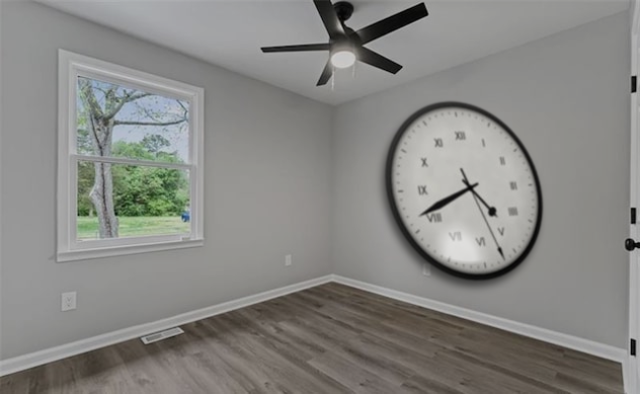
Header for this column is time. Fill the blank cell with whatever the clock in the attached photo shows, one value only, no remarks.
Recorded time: 4:41:27
